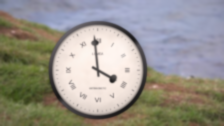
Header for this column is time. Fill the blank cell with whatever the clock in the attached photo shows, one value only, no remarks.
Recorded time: 3:59
